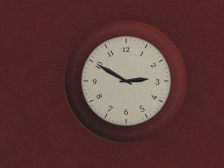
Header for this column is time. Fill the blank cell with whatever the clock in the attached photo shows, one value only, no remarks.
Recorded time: 2:50
